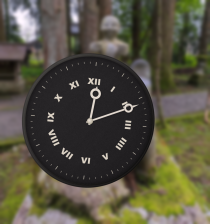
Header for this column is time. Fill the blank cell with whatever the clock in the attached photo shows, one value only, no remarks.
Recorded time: 12:11
